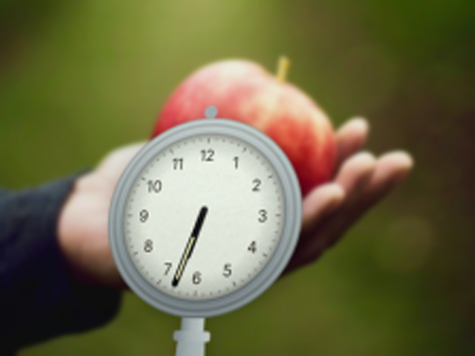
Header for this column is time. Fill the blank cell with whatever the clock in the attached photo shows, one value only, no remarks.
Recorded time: 6:33
